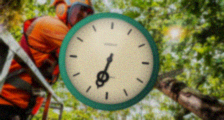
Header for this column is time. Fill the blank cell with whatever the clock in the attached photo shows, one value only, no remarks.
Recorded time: 6:33
